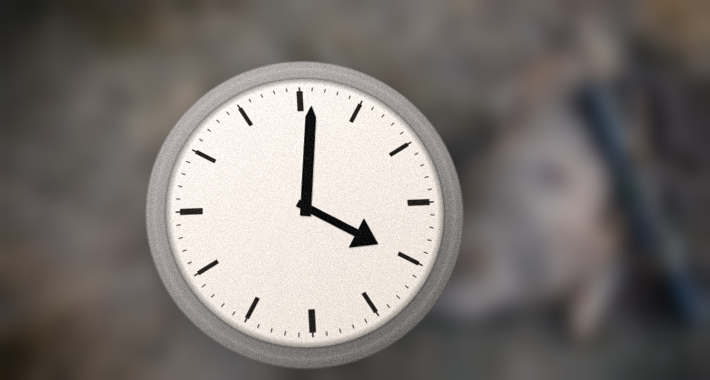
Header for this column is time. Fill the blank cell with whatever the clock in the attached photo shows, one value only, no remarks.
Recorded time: 4:01
